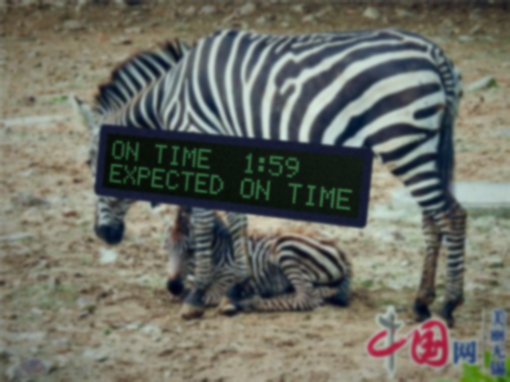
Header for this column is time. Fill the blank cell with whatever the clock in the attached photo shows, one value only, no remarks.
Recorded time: 1:59
